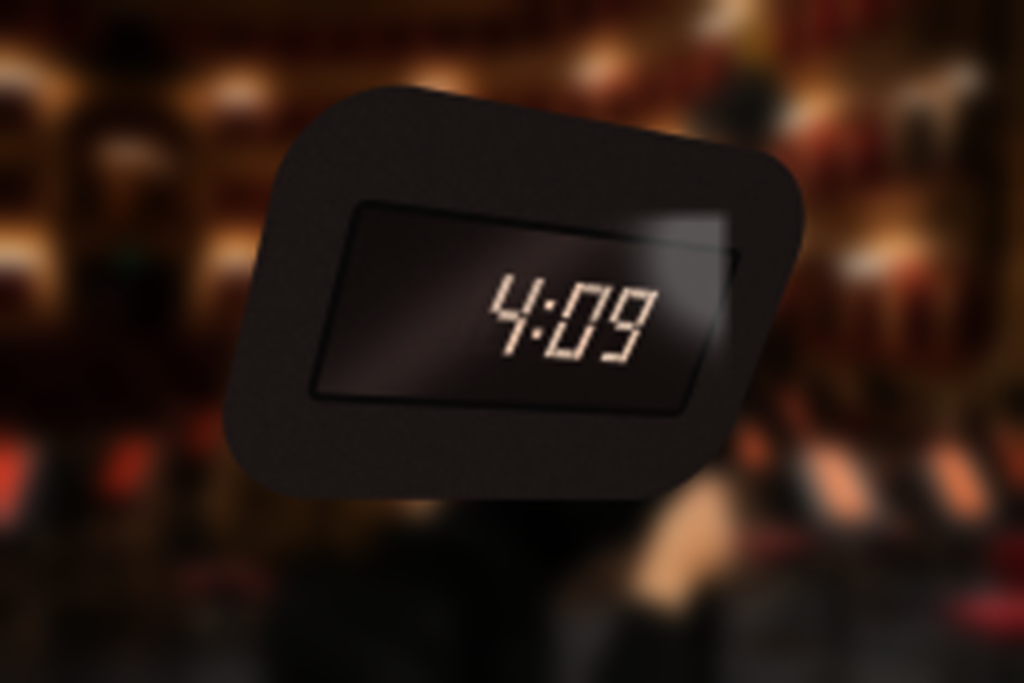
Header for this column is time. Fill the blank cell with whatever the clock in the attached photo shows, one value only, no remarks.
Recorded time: 4:09
